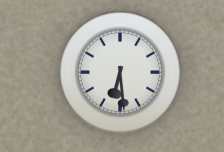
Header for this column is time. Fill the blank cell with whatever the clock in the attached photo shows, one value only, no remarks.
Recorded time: 6:29
